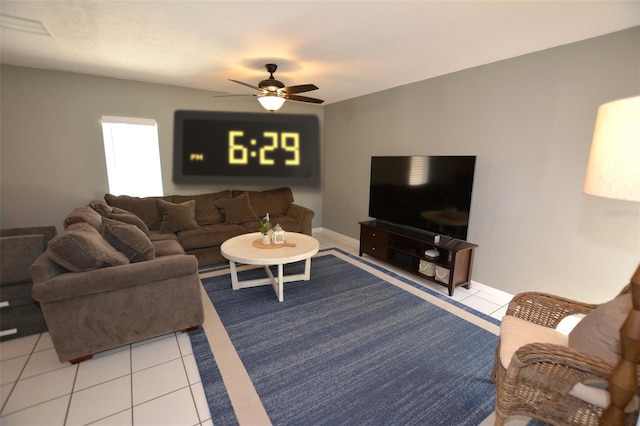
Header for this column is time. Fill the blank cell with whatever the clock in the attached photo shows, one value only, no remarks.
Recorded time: 6:29
